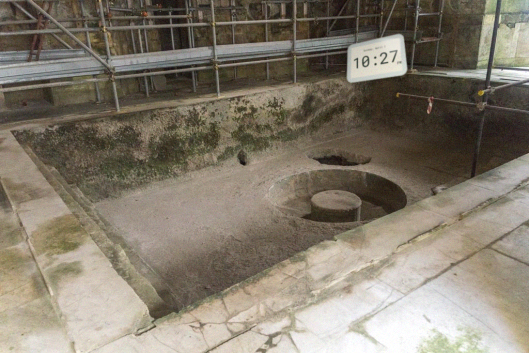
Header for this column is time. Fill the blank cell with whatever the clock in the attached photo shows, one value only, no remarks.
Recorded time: 10:27
